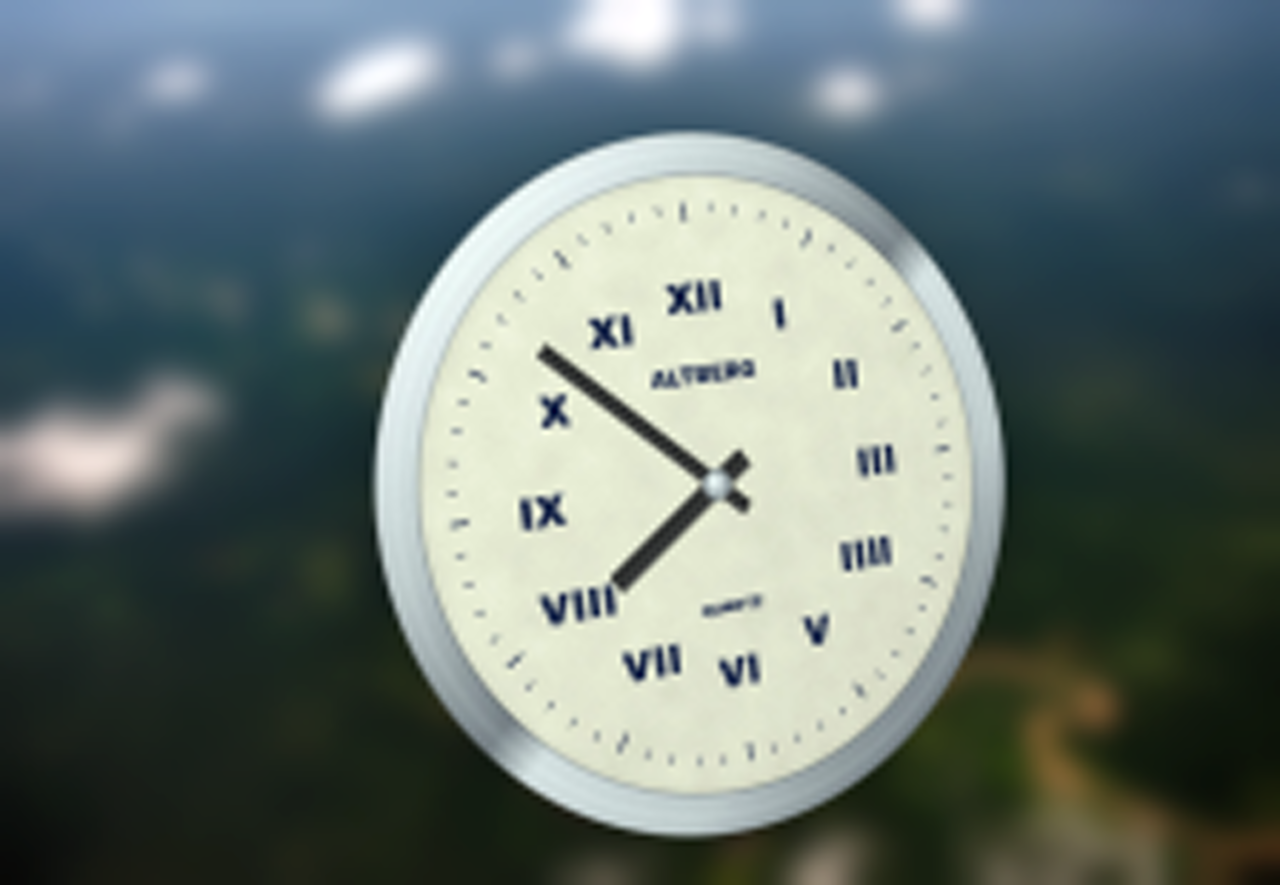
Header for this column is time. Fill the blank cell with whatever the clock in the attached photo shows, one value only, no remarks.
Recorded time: 7:52
